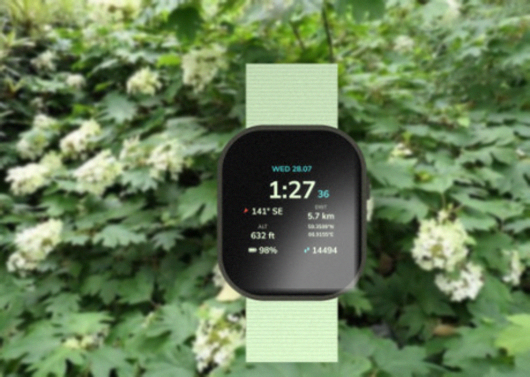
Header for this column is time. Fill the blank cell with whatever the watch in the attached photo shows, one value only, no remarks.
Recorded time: 1:27:36
